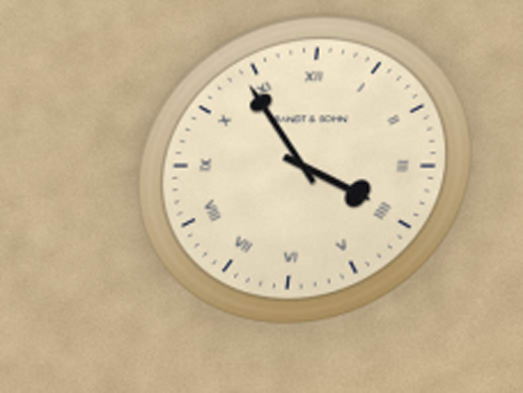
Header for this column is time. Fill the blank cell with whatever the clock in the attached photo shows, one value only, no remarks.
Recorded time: 3:54
